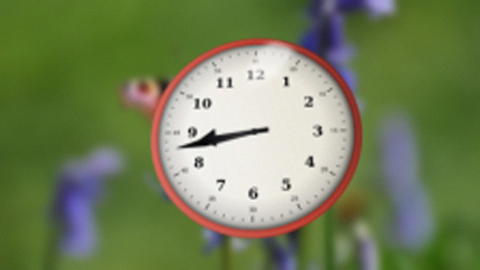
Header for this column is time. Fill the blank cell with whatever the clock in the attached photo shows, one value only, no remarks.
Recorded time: 8:43
